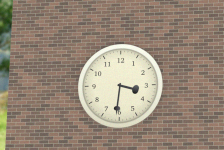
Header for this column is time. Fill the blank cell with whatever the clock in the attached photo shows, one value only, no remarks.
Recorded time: 3:31
